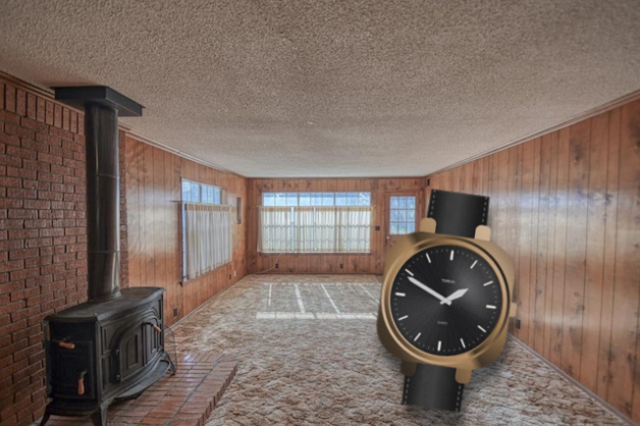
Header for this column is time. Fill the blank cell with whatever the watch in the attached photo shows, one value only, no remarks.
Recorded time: 1:49
